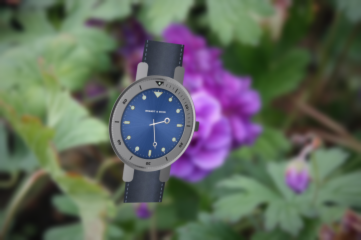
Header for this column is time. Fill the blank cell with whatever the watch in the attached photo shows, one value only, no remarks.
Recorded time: 2:28
